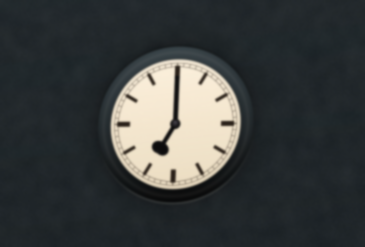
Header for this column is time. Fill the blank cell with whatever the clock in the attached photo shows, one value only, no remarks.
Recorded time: 7:00
